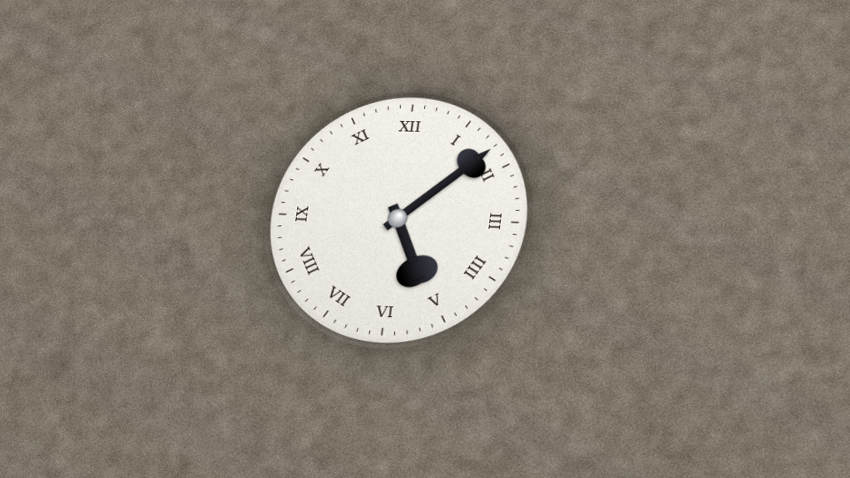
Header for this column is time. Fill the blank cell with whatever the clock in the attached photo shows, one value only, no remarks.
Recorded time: 5:08
